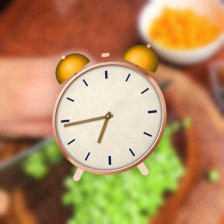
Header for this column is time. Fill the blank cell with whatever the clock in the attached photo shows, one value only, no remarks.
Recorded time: 6:44
